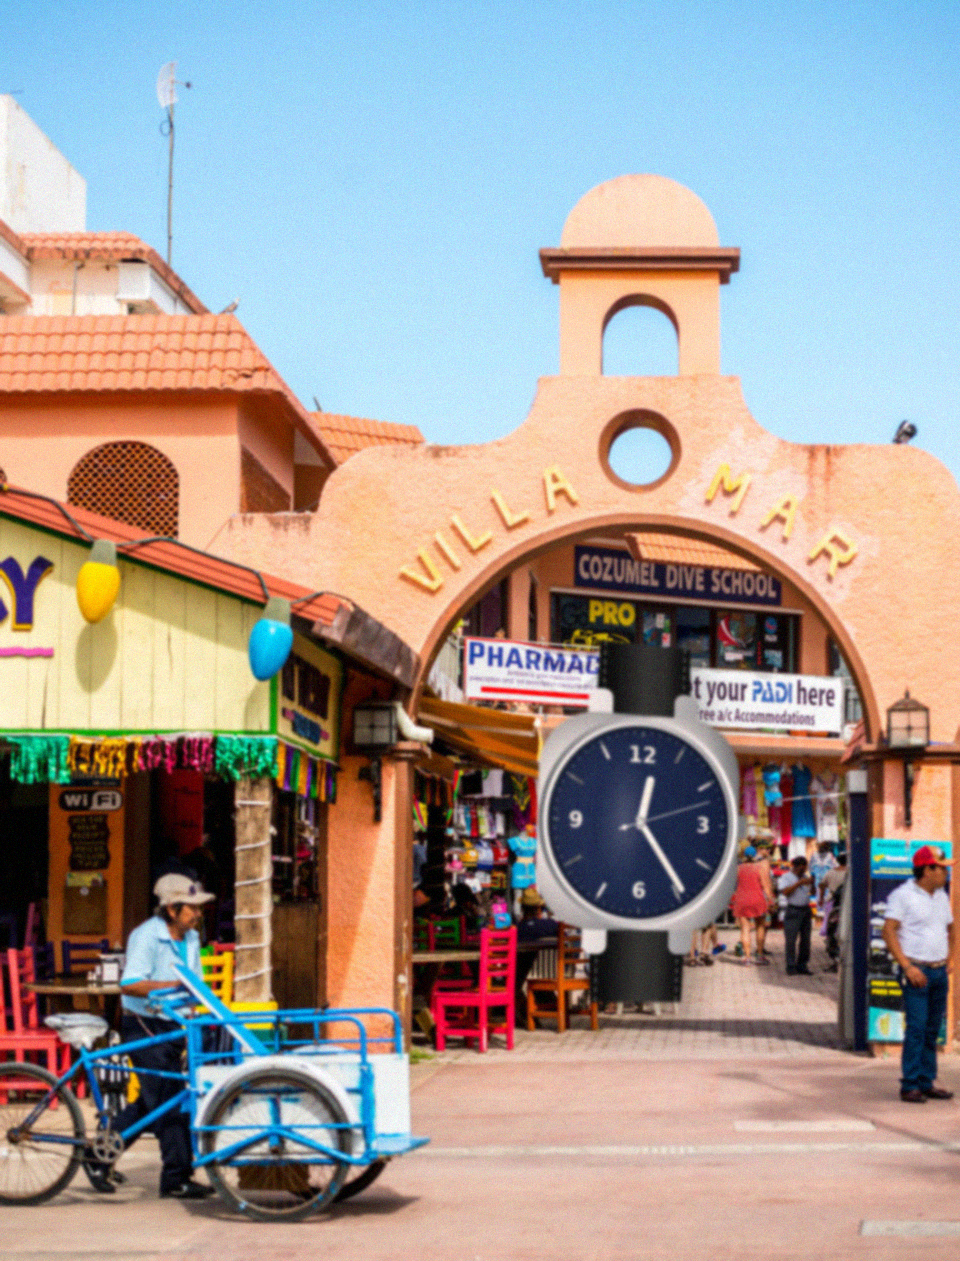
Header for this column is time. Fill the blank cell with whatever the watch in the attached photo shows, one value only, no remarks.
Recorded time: 12:24:12
